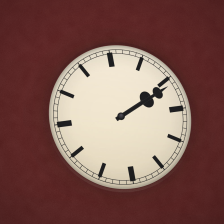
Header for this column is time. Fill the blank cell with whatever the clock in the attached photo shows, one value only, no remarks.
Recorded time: 2:11
